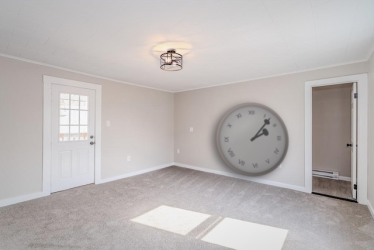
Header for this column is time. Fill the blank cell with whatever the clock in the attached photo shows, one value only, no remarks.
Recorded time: 2:07
